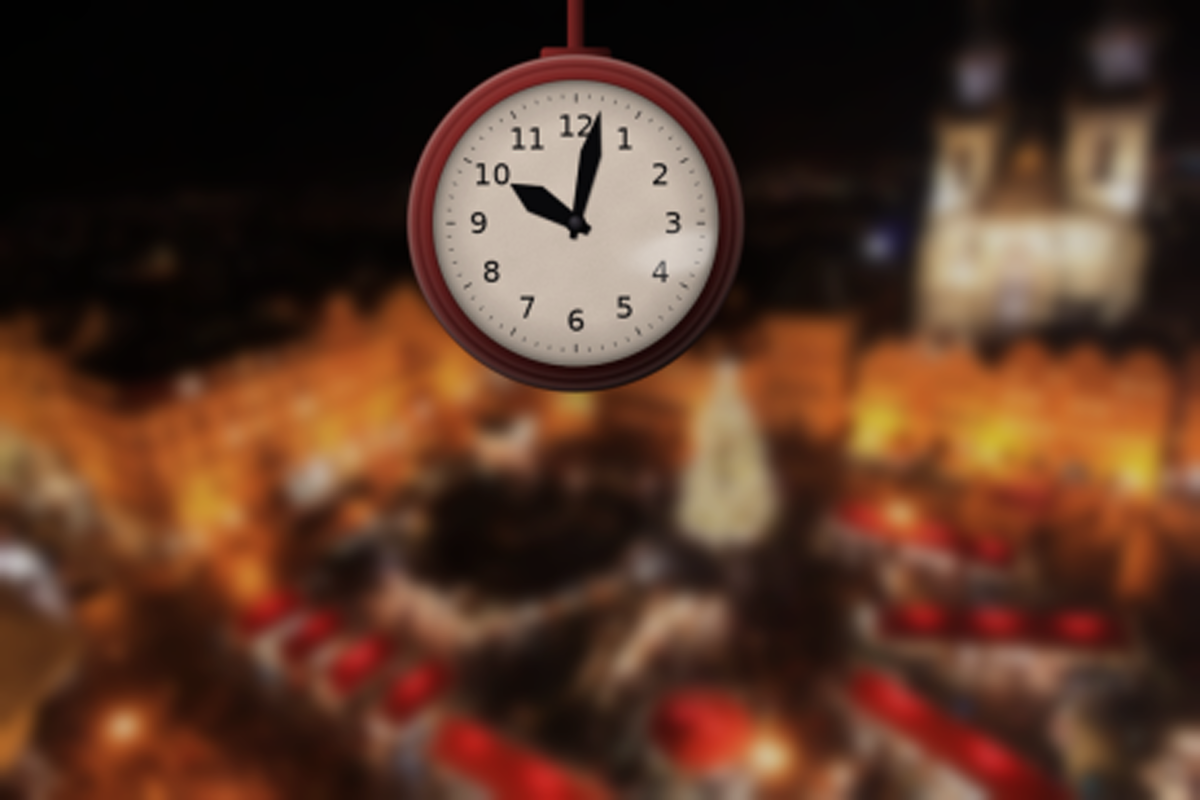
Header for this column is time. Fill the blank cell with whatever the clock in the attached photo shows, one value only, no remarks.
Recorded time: 10:02
